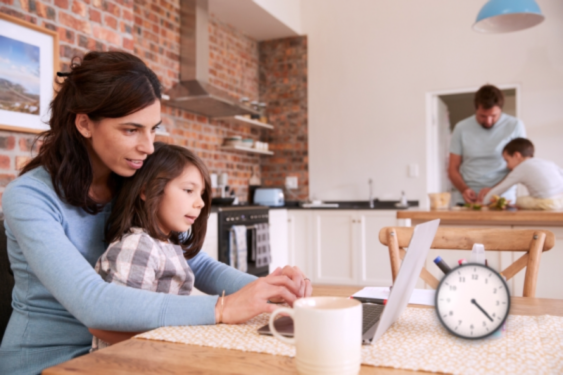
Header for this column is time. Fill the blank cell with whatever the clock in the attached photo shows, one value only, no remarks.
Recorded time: 4:22
